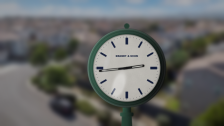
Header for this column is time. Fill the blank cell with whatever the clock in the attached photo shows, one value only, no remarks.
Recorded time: 2:44
